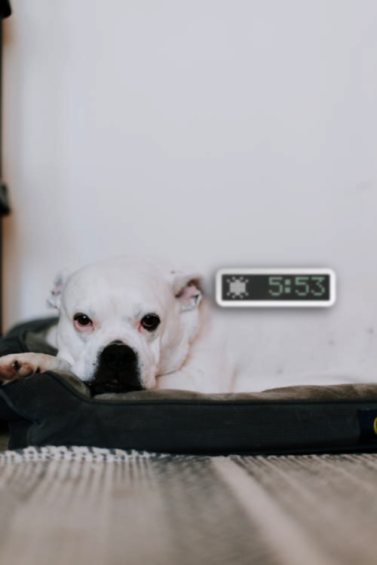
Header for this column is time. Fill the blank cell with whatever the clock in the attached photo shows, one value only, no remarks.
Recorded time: 5:53
